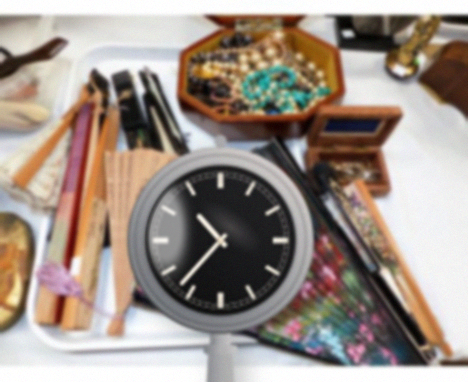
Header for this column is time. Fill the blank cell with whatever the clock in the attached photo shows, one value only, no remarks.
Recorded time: 10:37
